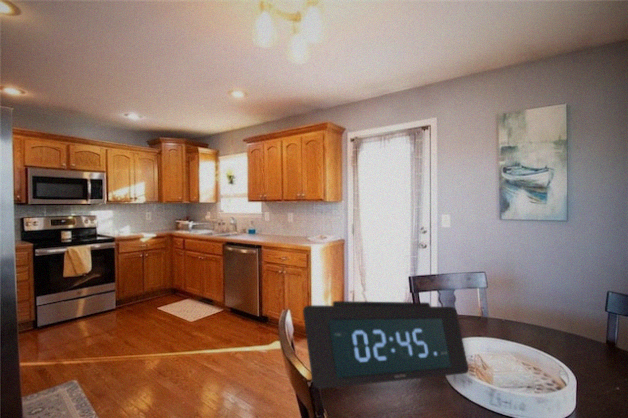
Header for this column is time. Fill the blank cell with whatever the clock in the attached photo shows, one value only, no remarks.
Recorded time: 2:45
